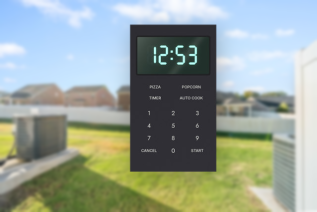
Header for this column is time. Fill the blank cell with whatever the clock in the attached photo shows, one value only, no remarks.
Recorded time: 12:53
